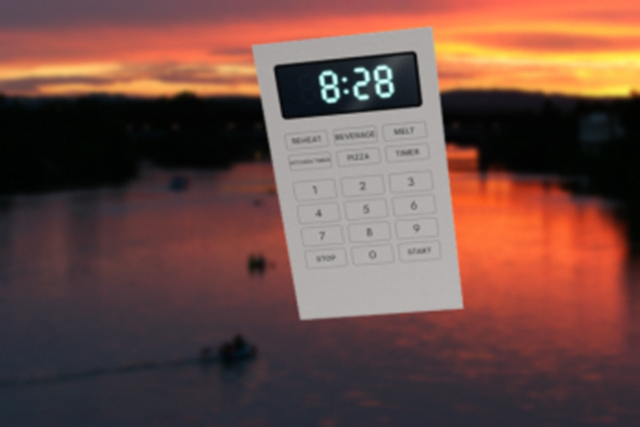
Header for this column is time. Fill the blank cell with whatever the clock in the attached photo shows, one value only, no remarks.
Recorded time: 8:28
